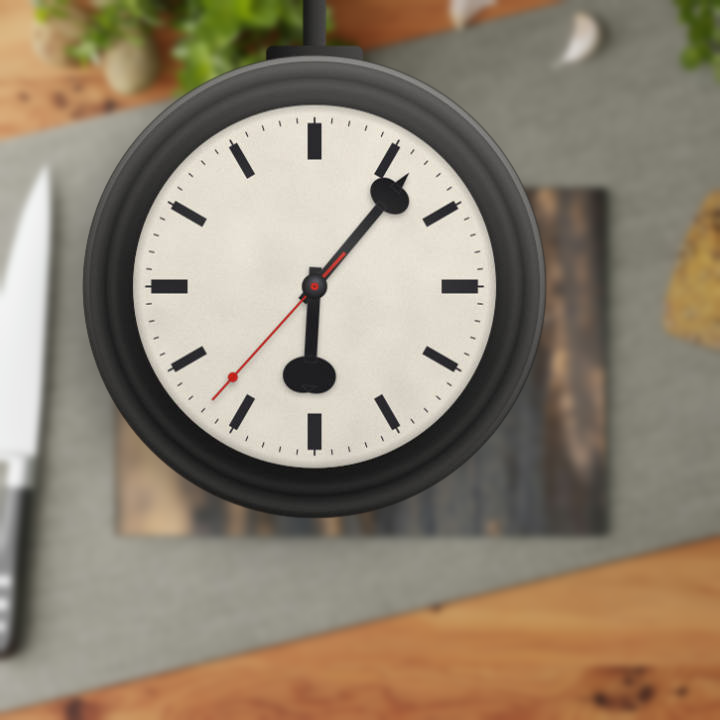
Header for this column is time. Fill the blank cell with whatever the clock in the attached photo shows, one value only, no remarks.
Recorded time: 6:06:37
